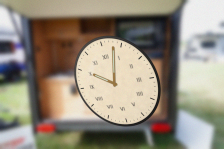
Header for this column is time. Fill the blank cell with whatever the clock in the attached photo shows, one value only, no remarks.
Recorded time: 10:03
